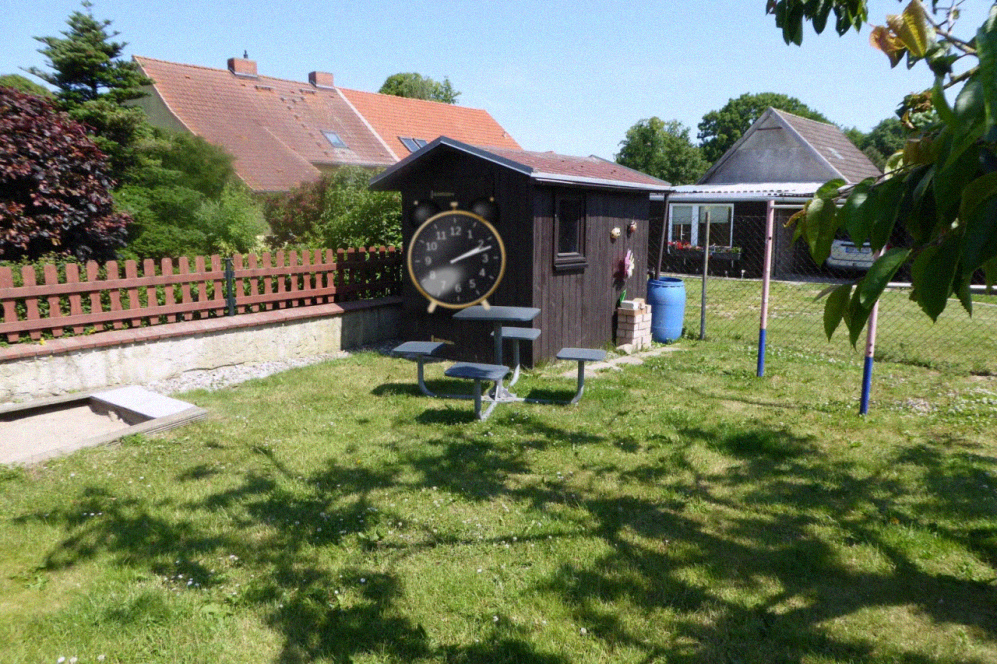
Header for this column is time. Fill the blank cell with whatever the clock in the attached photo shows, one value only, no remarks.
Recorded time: 2:12
